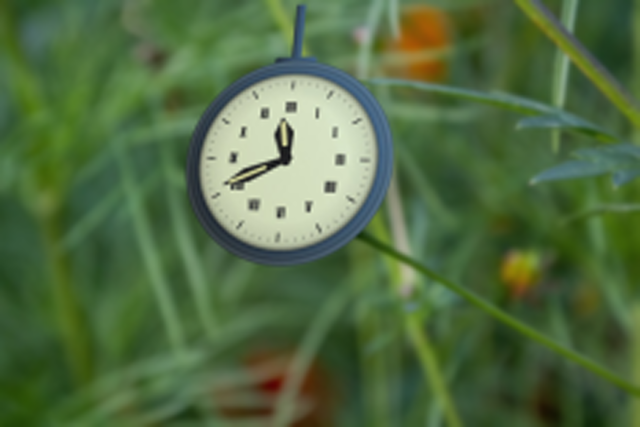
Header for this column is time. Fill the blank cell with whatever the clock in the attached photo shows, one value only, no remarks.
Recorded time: 11:41
